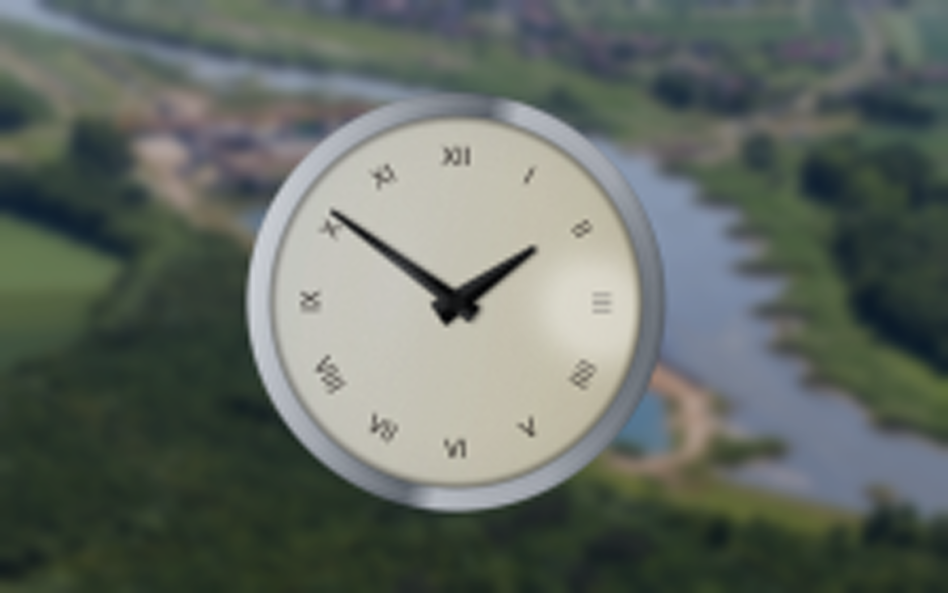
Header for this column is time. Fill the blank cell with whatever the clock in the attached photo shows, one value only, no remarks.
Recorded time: 1:51
